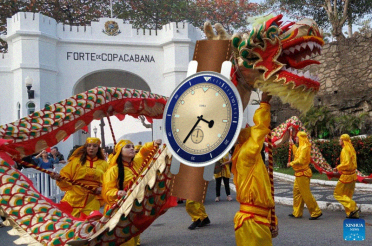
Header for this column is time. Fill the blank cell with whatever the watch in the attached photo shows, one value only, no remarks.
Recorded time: 3:35
